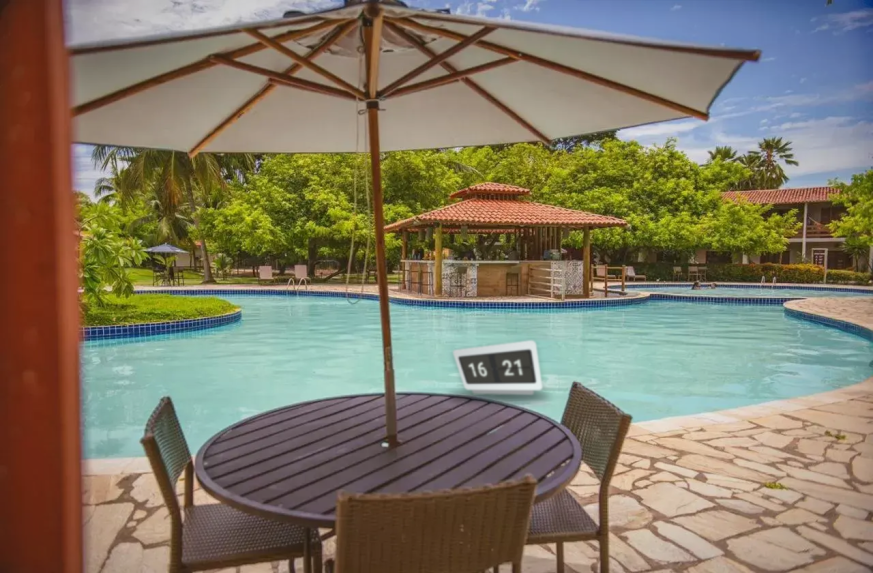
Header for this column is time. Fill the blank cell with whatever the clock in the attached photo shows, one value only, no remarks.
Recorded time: 16:21
